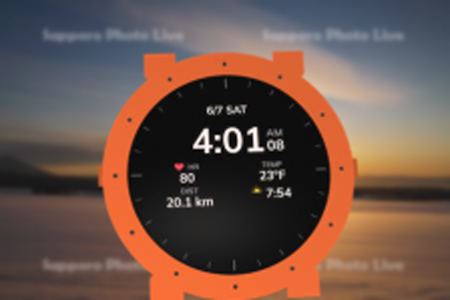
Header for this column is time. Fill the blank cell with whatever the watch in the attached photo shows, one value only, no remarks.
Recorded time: 4:01:08
